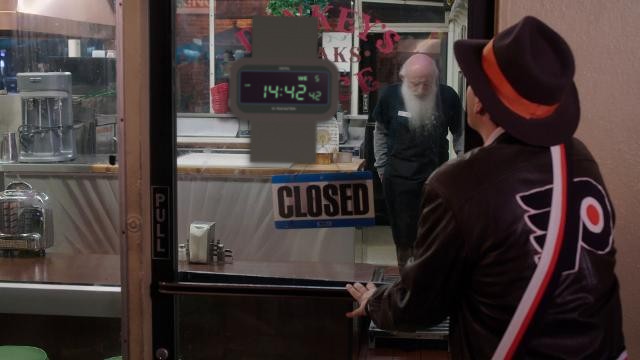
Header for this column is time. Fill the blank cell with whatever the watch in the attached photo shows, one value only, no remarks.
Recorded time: 14:42
